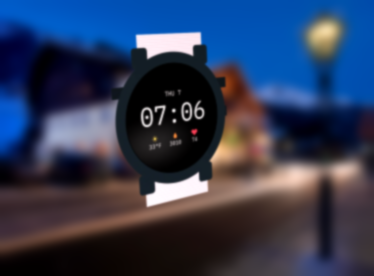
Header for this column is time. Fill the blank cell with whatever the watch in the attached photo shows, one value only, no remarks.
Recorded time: 7:06
